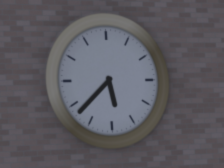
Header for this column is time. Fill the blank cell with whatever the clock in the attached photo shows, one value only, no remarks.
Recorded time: 5:38
